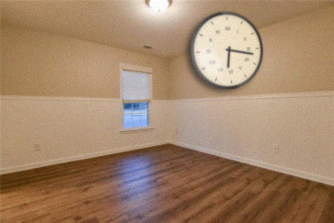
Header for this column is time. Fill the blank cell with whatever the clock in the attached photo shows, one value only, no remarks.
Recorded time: 6:17
